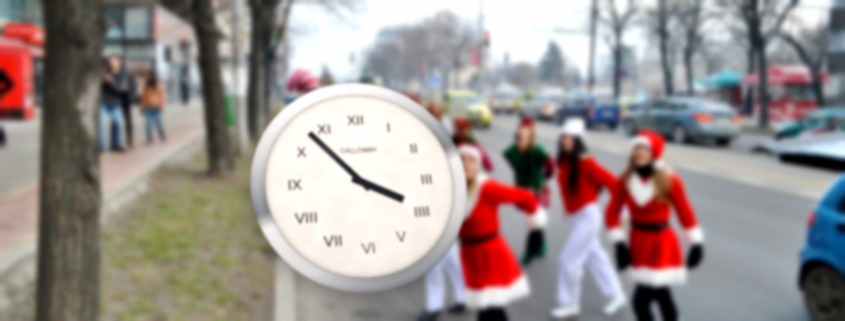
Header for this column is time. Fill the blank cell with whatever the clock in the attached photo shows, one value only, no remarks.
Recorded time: 3:53
